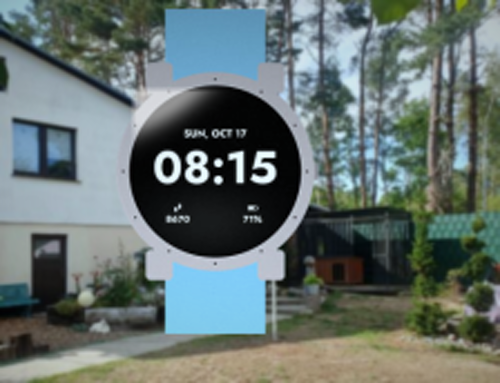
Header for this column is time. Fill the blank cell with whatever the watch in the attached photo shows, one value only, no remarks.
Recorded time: 8:15
